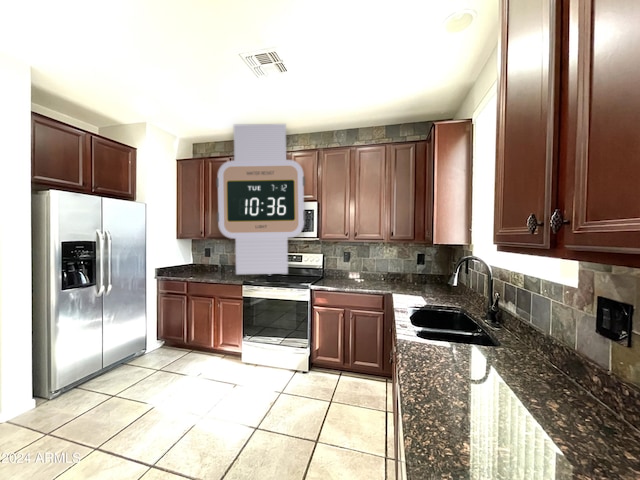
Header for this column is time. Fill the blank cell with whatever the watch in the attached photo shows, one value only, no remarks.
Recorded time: 10:36
